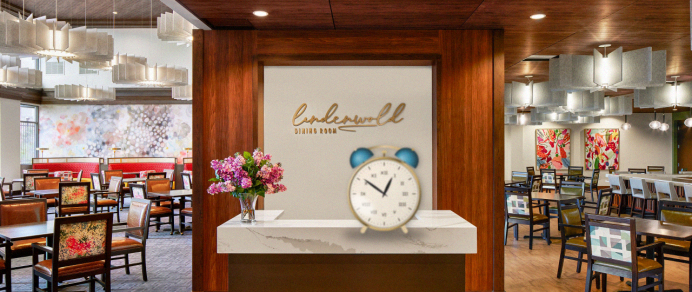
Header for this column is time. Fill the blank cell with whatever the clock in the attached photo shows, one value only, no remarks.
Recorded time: 12:51
